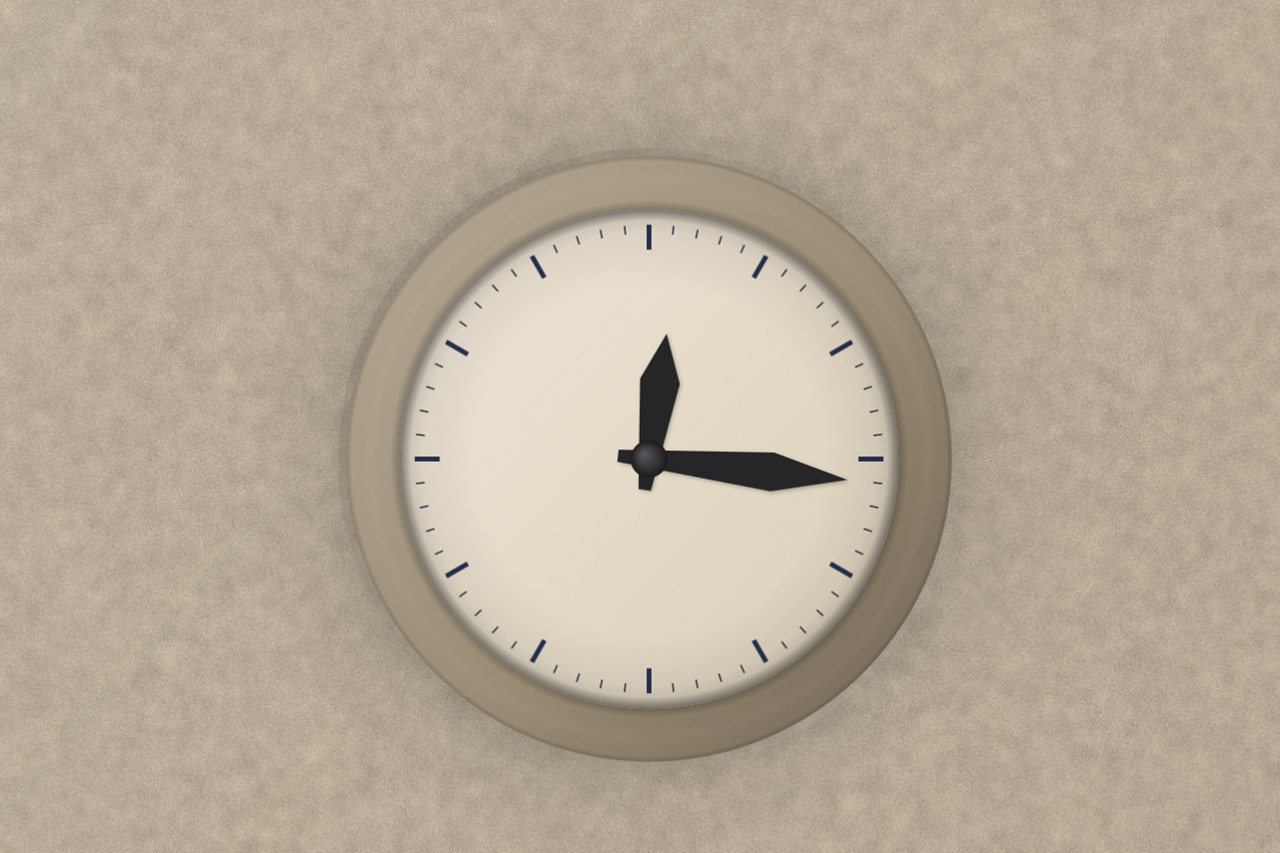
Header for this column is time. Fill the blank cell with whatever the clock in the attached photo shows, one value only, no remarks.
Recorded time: 12:16
